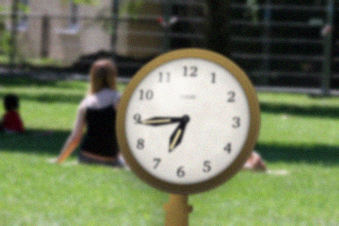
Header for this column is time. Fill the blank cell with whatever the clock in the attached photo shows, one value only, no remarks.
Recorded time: 6:44
